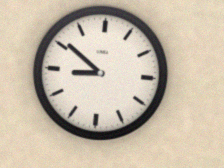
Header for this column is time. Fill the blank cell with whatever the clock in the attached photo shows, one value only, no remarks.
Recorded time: 8:51
